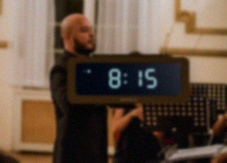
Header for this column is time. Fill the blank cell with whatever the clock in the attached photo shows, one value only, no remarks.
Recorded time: 8:15
